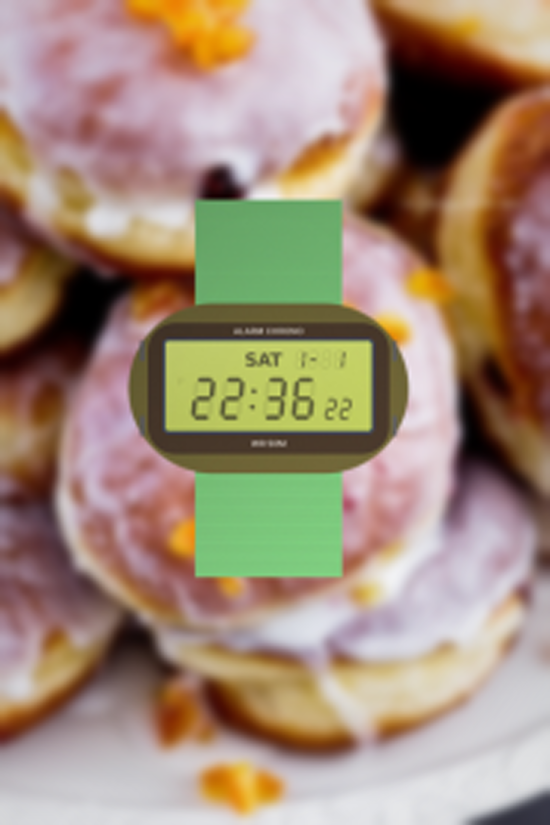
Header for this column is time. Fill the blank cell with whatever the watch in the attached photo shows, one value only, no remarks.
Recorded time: 22:36:22
